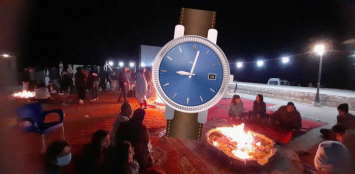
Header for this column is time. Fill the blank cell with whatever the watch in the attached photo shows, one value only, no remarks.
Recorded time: 9:02
